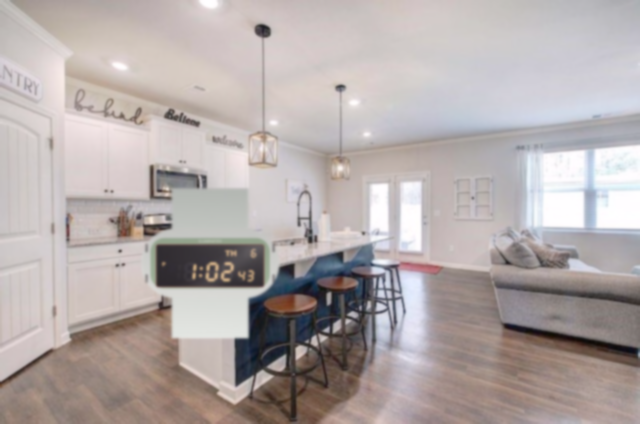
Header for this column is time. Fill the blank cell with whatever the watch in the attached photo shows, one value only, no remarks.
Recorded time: 1:02
